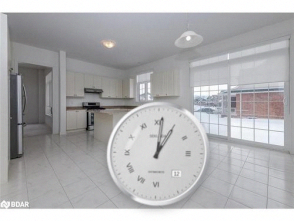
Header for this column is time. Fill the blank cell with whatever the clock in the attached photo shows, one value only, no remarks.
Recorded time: 1:01
